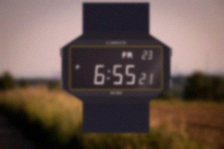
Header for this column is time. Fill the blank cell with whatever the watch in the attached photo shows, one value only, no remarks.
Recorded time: 6:55
